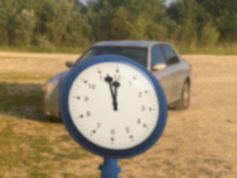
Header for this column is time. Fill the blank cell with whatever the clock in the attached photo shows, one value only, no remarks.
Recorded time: 11:57
